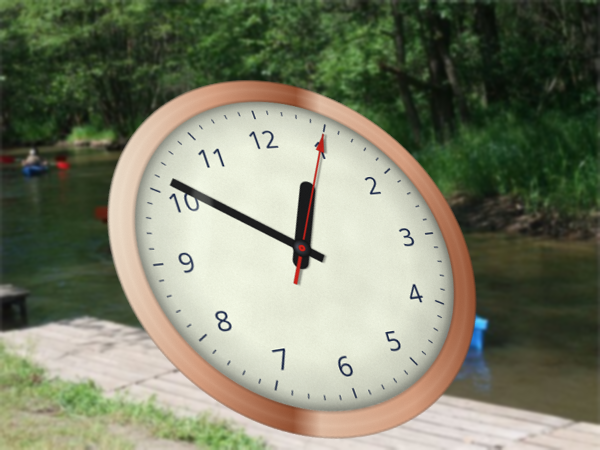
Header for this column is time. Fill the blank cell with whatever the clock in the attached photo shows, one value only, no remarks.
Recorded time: 12:51:05
